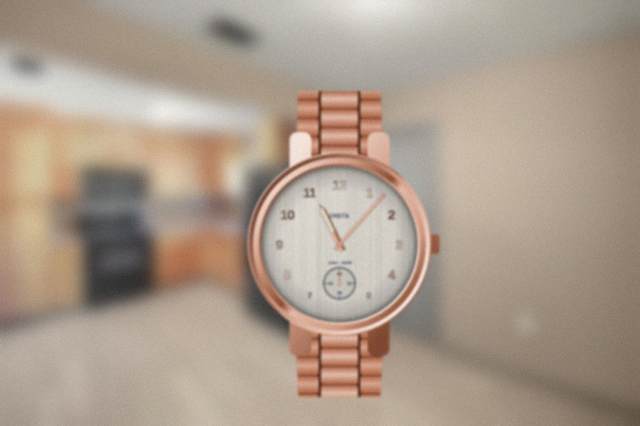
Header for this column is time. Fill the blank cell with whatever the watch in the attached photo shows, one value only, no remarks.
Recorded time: 11:07
